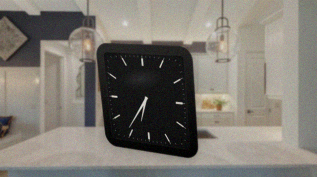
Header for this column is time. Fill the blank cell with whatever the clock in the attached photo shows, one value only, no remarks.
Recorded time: 6:36
